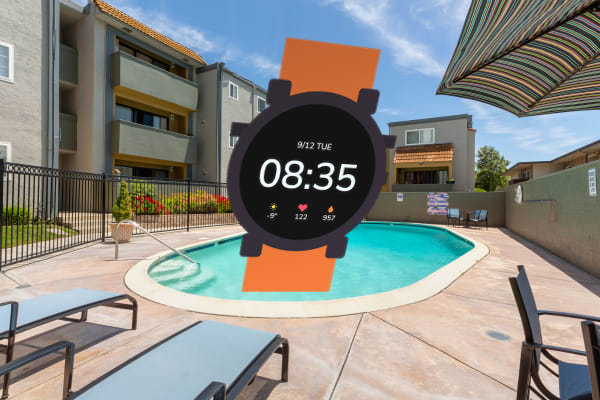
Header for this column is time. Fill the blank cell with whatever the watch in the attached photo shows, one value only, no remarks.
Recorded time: 8:35
